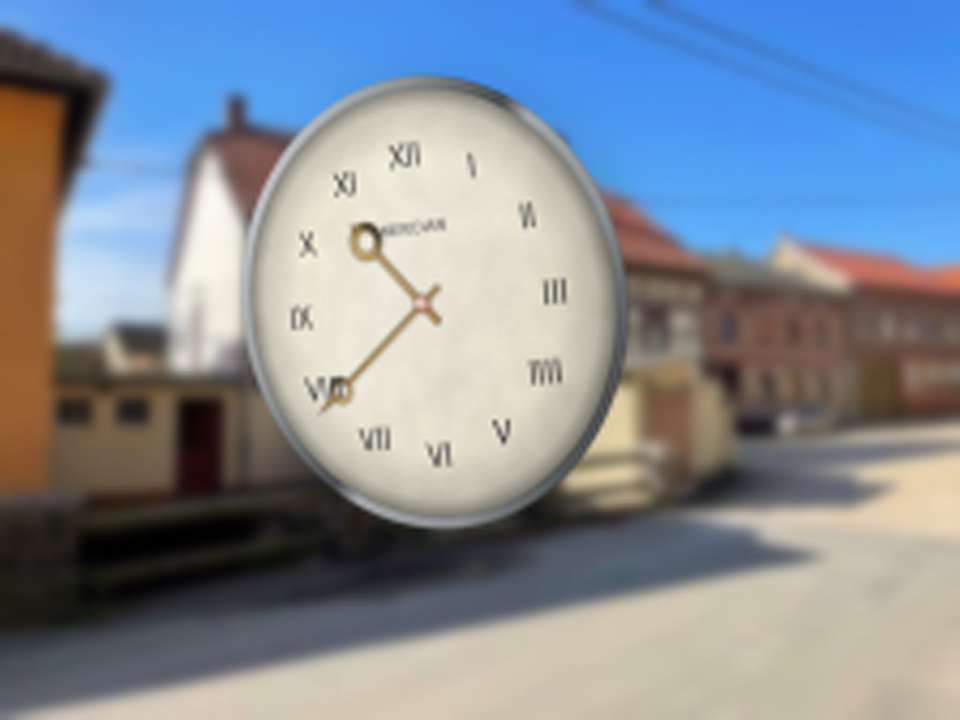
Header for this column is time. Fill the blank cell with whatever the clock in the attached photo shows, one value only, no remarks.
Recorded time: 10:39
